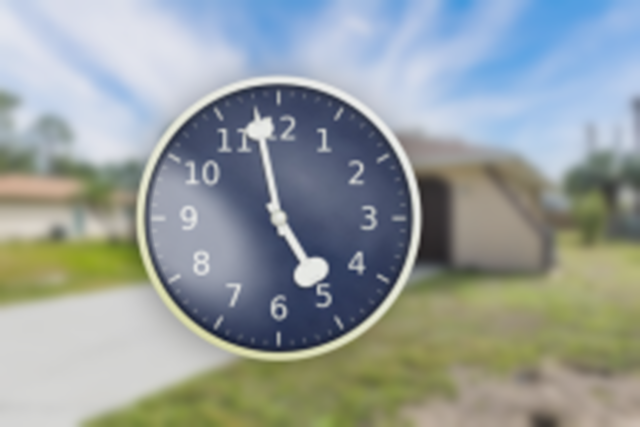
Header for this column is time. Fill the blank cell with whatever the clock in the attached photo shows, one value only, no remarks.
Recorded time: 4:58
